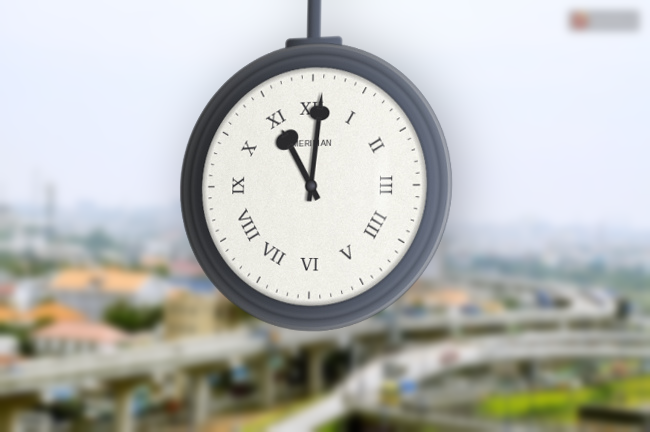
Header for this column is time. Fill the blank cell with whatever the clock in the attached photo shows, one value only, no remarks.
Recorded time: 11:01
